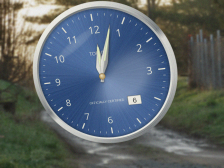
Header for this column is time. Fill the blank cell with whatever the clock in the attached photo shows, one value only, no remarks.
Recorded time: 12:03
